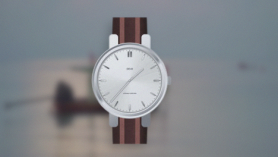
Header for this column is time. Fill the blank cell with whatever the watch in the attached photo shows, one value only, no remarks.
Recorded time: 1:37
